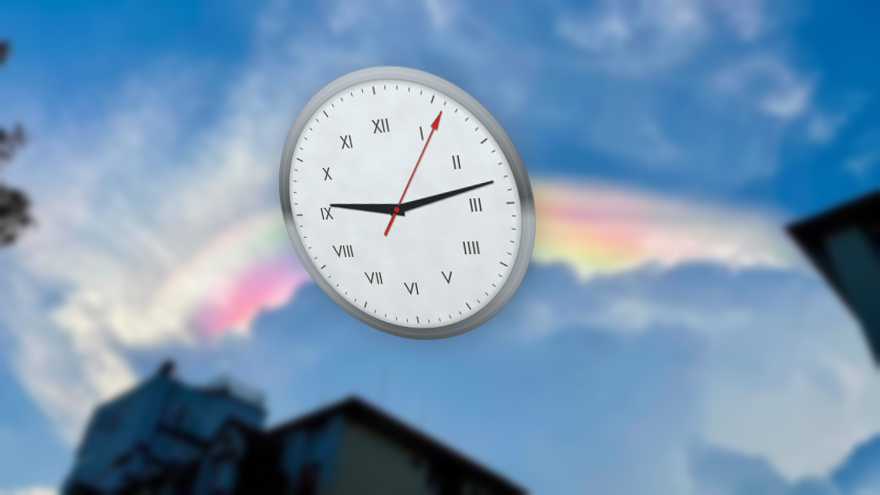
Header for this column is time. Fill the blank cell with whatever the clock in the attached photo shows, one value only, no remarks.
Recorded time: 9:13:06
